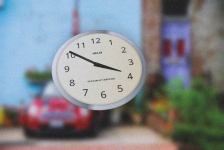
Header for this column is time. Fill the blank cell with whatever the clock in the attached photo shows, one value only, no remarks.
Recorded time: 3:51
